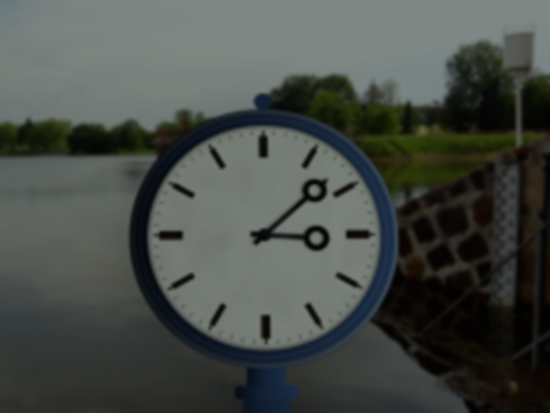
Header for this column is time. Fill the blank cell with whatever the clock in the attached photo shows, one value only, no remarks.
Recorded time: 3:08
